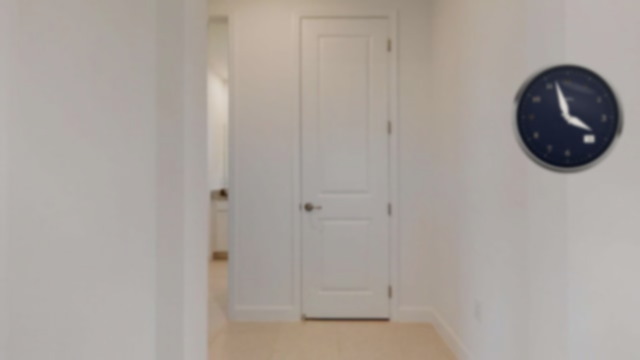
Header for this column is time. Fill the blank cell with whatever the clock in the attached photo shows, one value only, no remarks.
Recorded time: 3:57
